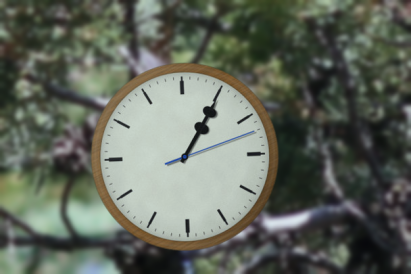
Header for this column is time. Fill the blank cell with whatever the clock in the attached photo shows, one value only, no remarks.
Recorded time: 1:05:12
